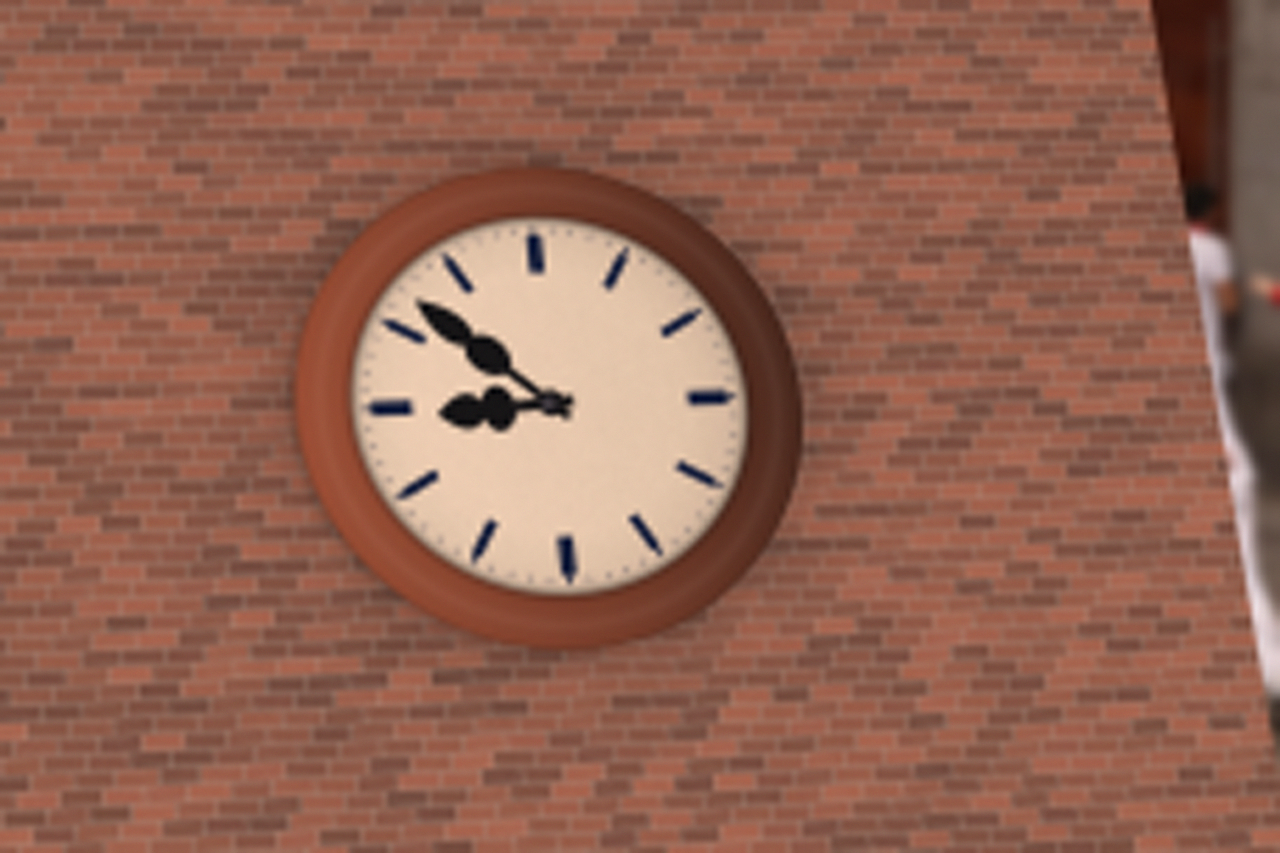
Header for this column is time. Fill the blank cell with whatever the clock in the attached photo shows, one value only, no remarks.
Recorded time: 8:52
